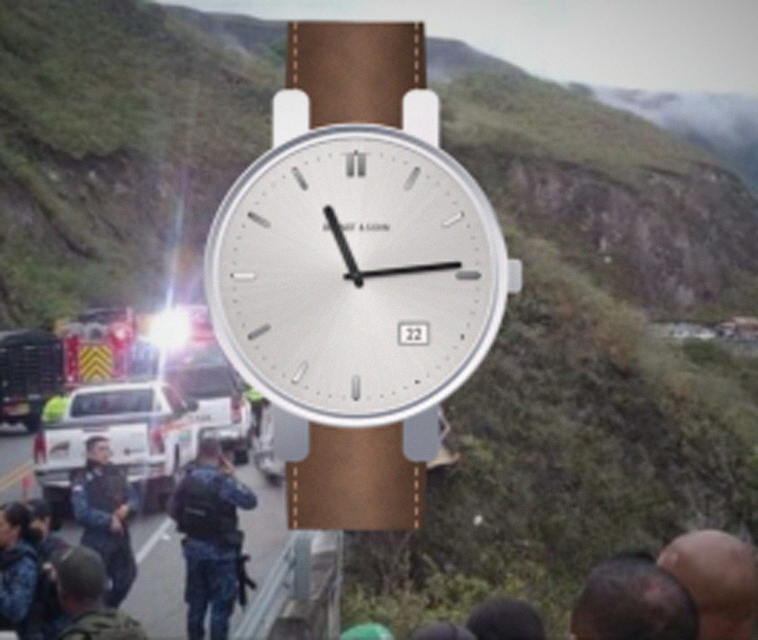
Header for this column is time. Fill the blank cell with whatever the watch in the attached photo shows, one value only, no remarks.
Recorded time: 11:14
